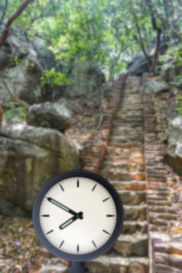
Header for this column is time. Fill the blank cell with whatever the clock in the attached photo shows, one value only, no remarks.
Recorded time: 7:50
